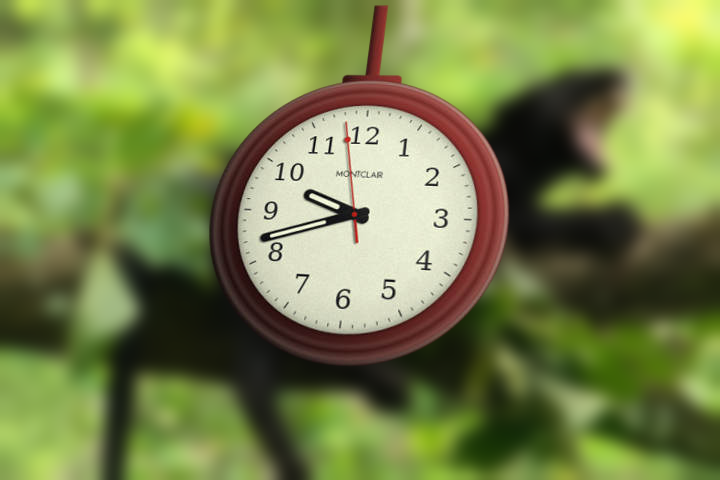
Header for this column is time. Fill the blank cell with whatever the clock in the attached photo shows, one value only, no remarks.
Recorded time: 9:41:58
